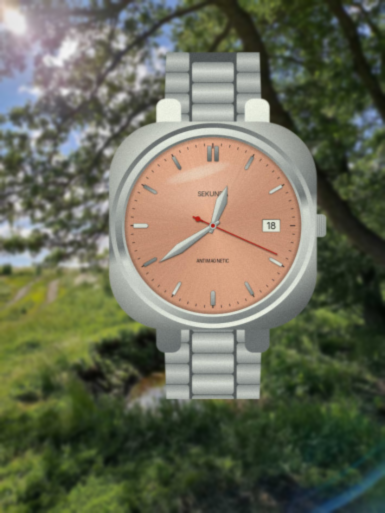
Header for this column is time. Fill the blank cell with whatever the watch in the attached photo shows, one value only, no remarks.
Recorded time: 12:39:19
